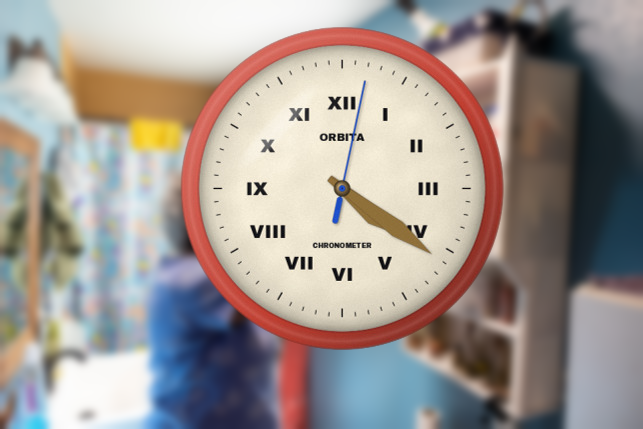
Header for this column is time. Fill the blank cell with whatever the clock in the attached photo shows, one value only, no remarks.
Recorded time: 4:21:02
